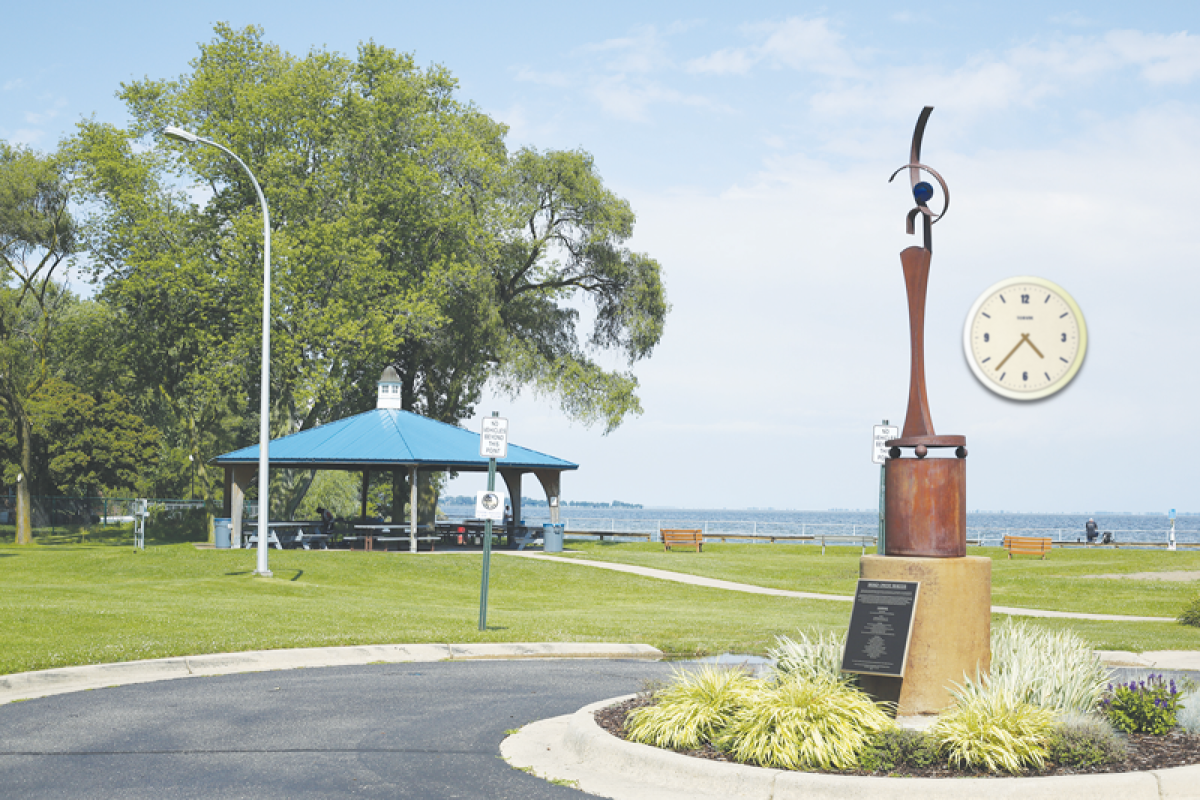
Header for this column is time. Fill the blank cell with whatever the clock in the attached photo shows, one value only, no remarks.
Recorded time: 4:37
